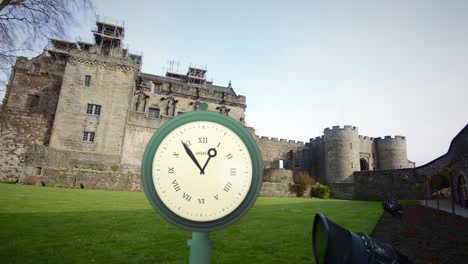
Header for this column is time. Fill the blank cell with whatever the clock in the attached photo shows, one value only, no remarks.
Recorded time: 12:54
